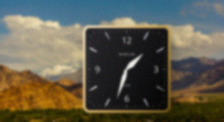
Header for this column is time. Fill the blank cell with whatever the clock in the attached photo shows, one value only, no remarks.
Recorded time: 1:33
